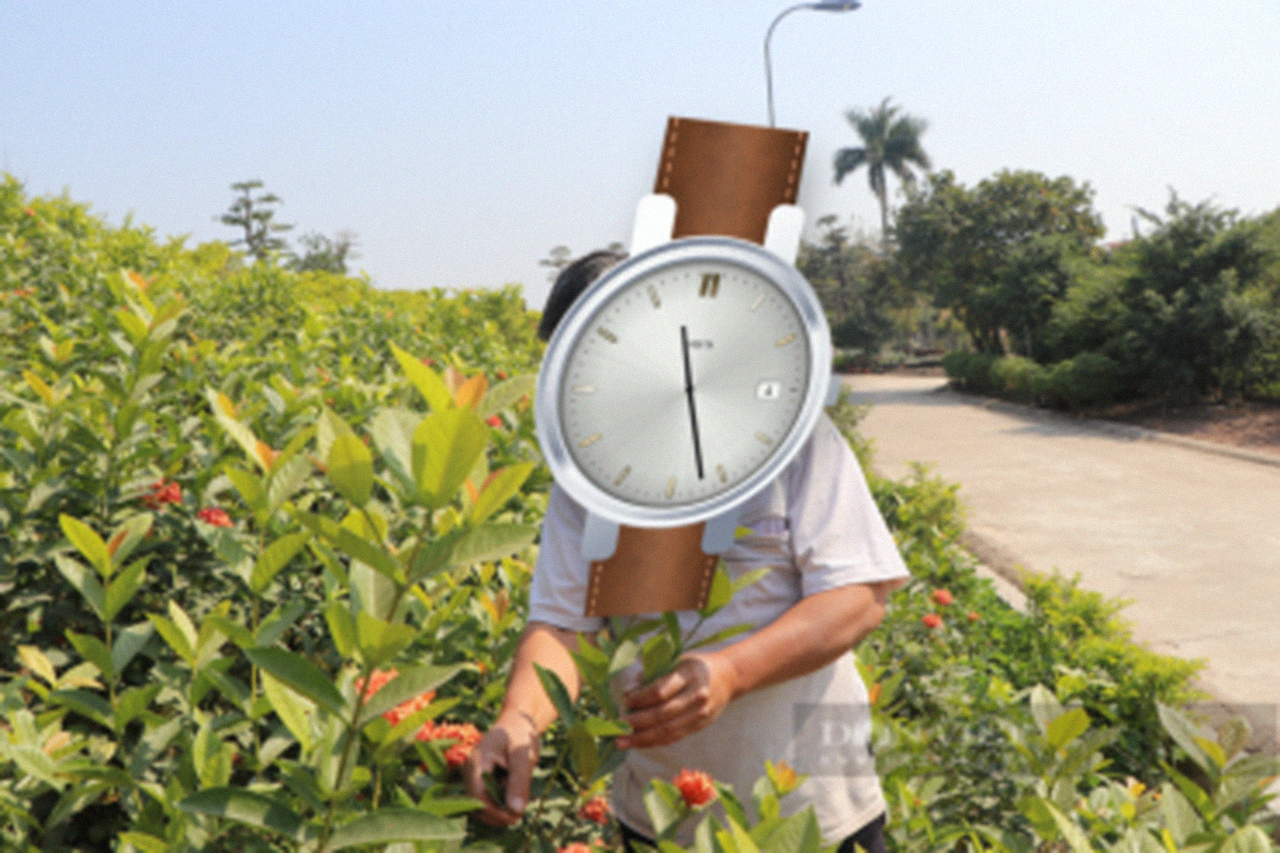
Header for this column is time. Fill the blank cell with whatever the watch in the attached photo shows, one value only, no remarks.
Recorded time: 11:27
